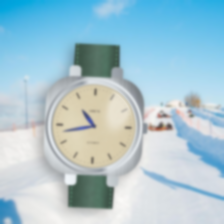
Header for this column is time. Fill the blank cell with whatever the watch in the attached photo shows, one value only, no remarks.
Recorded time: 10:43
